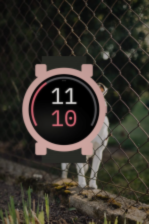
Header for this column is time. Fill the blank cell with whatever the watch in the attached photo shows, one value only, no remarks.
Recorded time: 11:10
